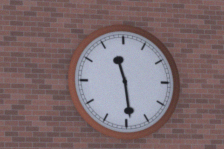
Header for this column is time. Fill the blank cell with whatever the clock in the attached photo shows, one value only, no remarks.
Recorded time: 11:29
